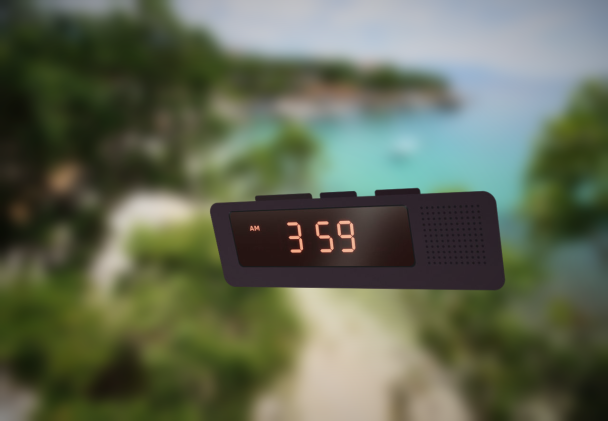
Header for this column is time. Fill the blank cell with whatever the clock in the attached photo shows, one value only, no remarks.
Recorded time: 3:59
